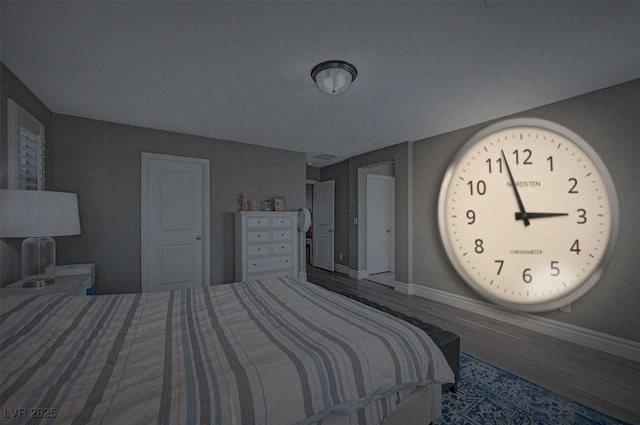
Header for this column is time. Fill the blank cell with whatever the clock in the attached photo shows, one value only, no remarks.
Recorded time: 2:57
